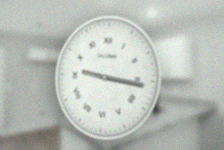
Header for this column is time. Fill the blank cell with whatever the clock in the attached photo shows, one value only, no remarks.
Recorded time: 9:16
